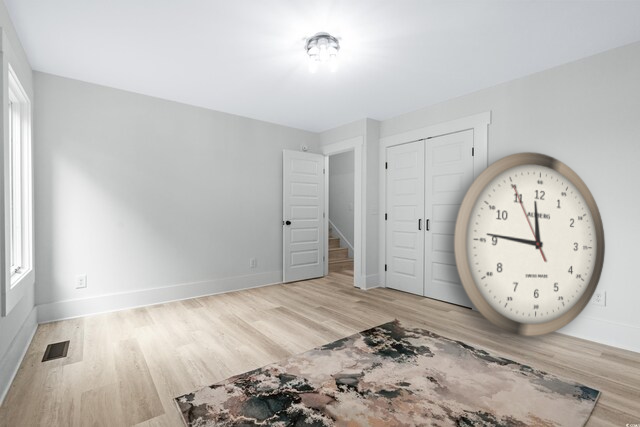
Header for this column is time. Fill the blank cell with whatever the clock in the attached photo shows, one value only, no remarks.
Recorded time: 11:45:55
